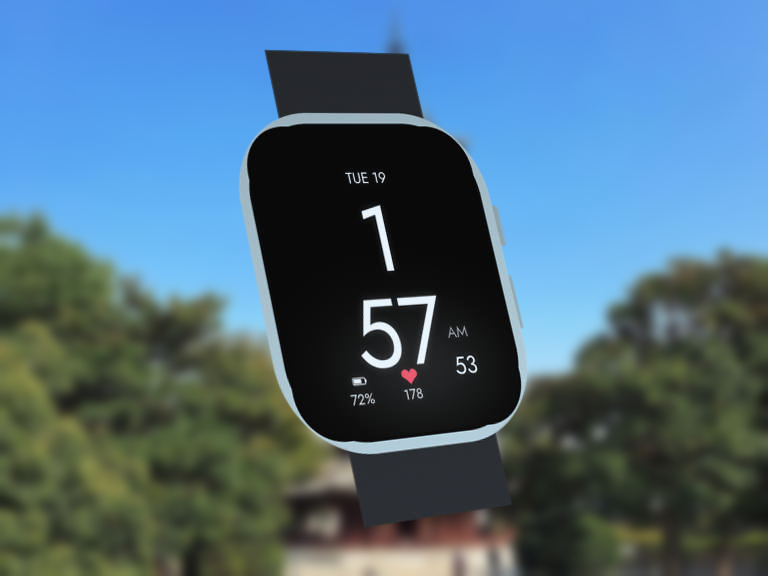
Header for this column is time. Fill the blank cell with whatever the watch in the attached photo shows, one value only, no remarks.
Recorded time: 1:57:53
